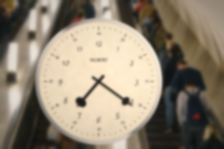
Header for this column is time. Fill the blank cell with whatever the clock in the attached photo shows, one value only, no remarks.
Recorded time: 7:21
